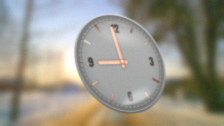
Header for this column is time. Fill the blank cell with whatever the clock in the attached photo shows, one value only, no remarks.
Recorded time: 8:59
